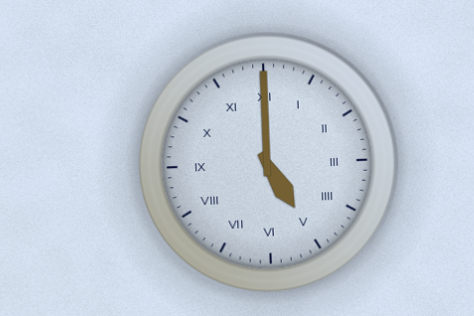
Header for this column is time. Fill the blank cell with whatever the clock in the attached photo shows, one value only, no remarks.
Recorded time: 5:00
